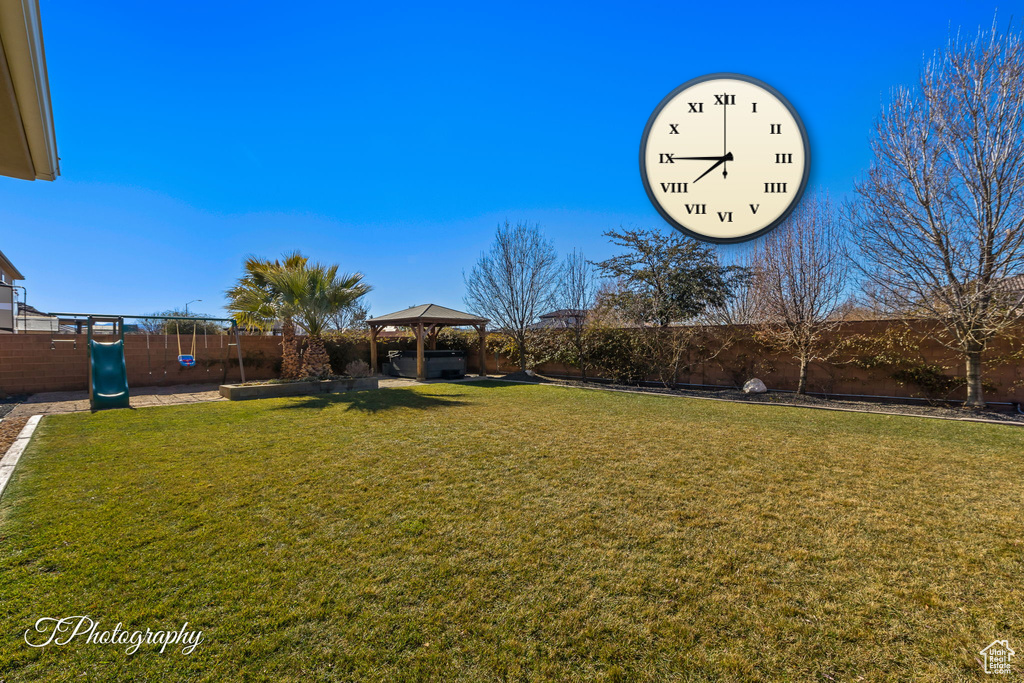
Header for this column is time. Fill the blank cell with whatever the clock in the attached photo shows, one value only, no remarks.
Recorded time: 7:45:00
